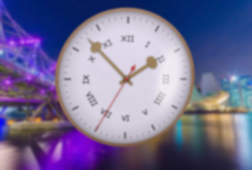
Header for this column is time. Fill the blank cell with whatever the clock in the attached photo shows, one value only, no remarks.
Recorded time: 1:52:35
